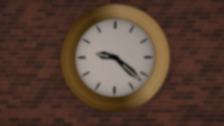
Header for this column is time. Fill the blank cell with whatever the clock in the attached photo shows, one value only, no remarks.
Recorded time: 9:22
